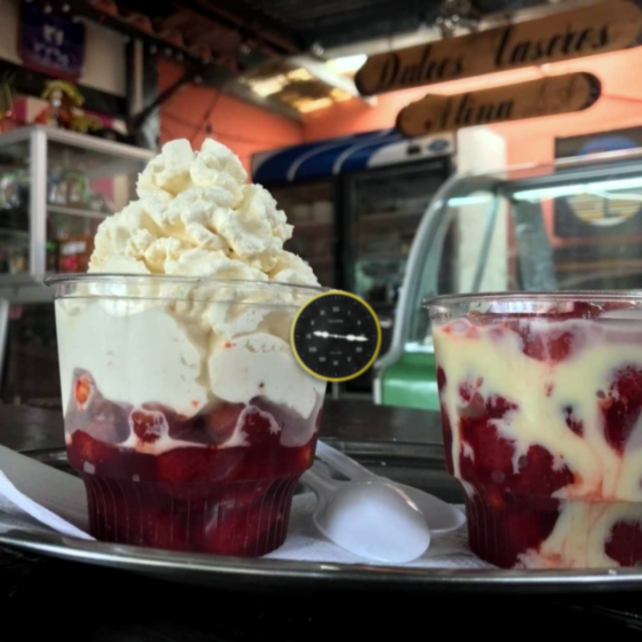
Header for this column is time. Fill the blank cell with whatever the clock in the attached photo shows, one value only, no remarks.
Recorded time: 9:16
